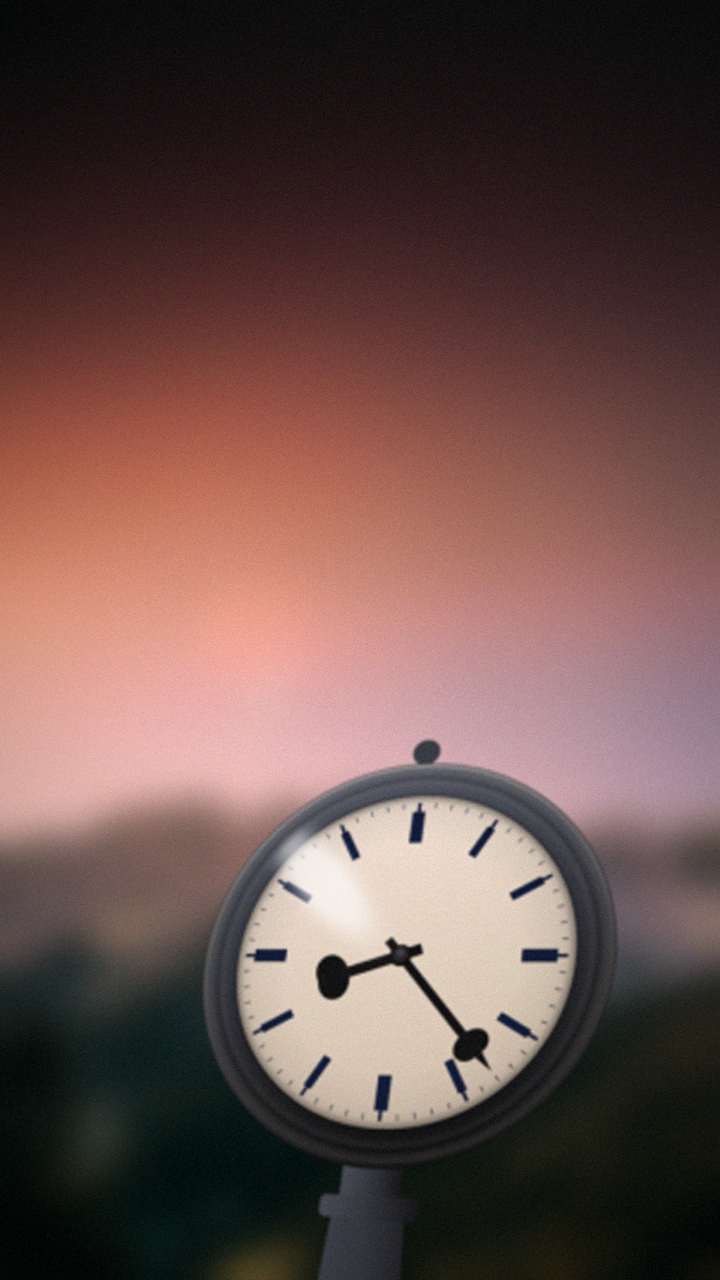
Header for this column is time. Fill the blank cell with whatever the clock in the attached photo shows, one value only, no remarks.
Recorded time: 8:23
